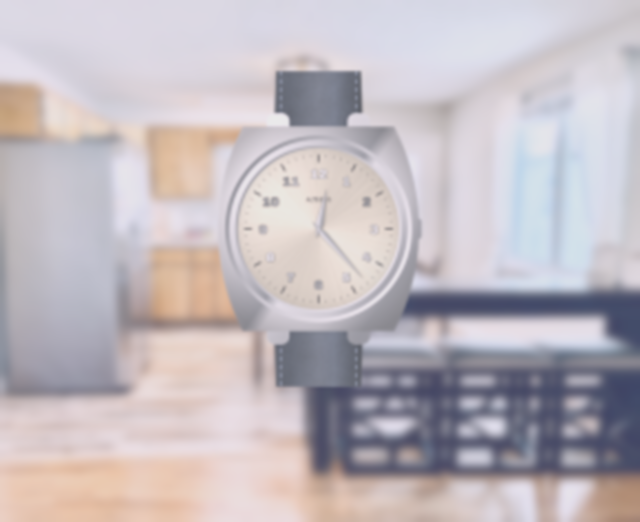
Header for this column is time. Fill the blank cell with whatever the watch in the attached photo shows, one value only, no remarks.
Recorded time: 12:23
